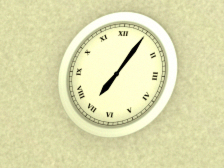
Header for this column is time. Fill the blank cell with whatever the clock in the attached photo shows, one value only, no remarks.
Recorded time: 7:05
